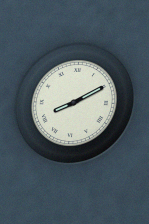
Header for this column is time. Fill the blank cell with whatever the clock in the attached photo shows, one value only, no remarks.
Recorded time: 8:10
